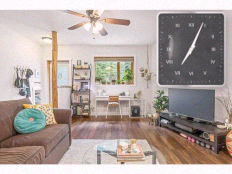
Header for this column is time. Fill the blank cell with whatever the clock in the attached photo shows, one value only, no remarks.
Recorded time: 7:04
